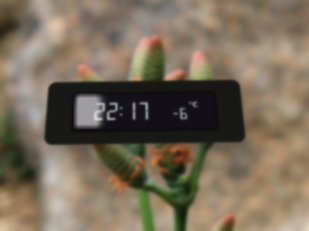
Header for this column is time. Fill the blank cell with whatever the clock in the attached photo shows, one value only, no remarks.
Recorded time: 22:17
